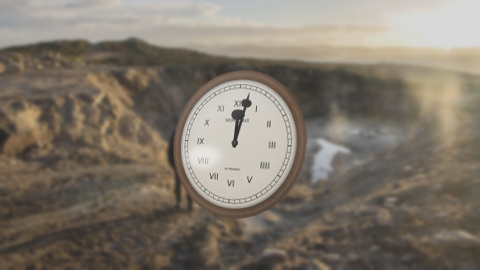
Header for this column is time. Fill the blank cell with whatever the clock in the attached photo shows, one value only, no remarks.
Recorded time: 12:02
